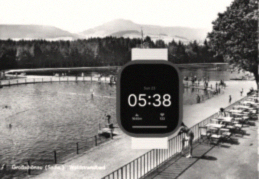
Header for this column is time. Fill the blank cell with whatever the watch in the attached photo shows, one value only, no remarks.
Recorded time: 5:38
